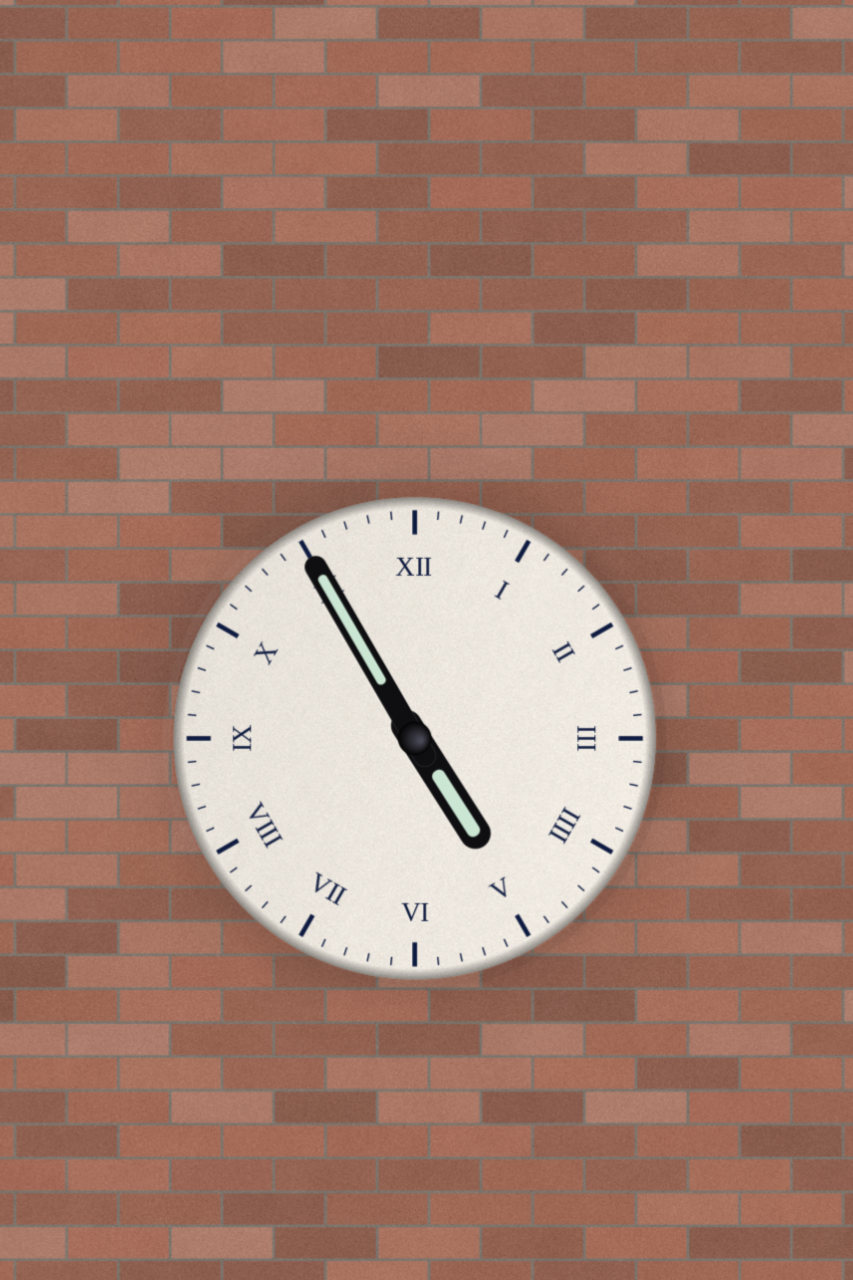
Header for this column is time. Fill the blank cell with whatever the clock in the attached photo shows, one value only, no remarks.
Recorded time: 4:55
